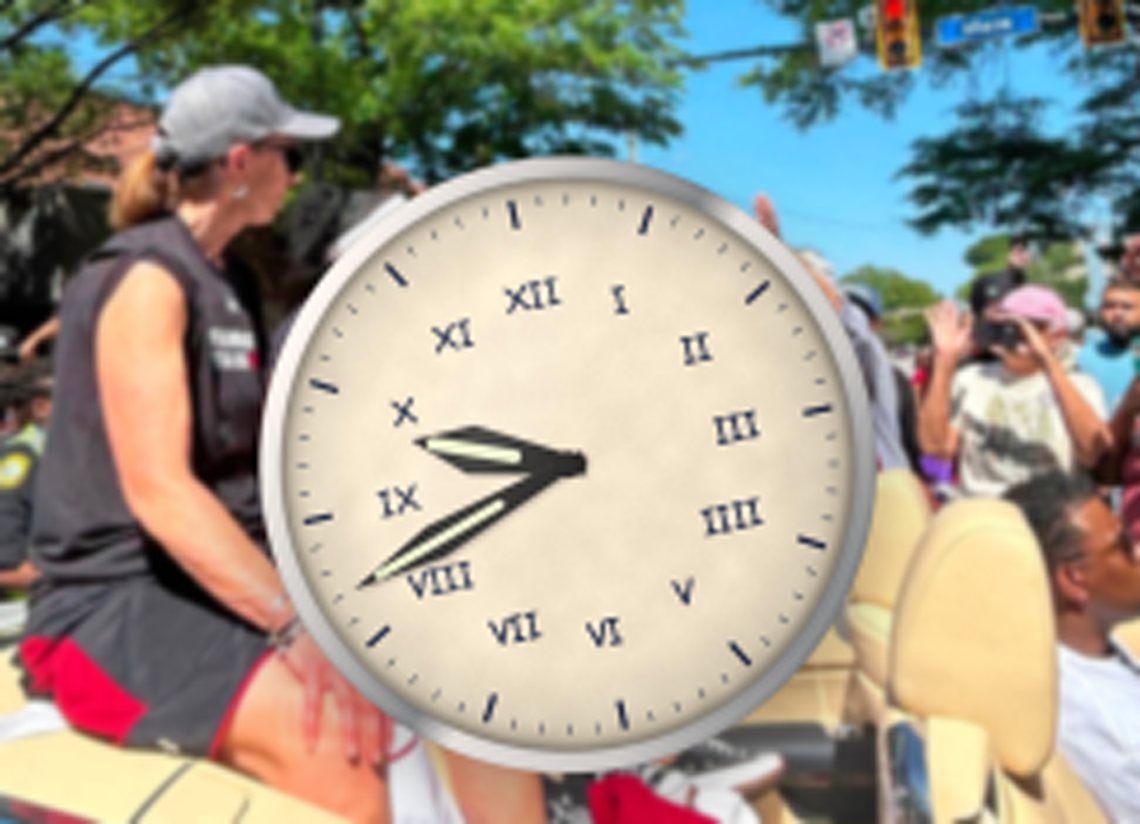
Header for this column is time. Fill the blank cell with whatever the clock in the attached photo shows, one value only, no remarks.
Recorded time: 9:42
